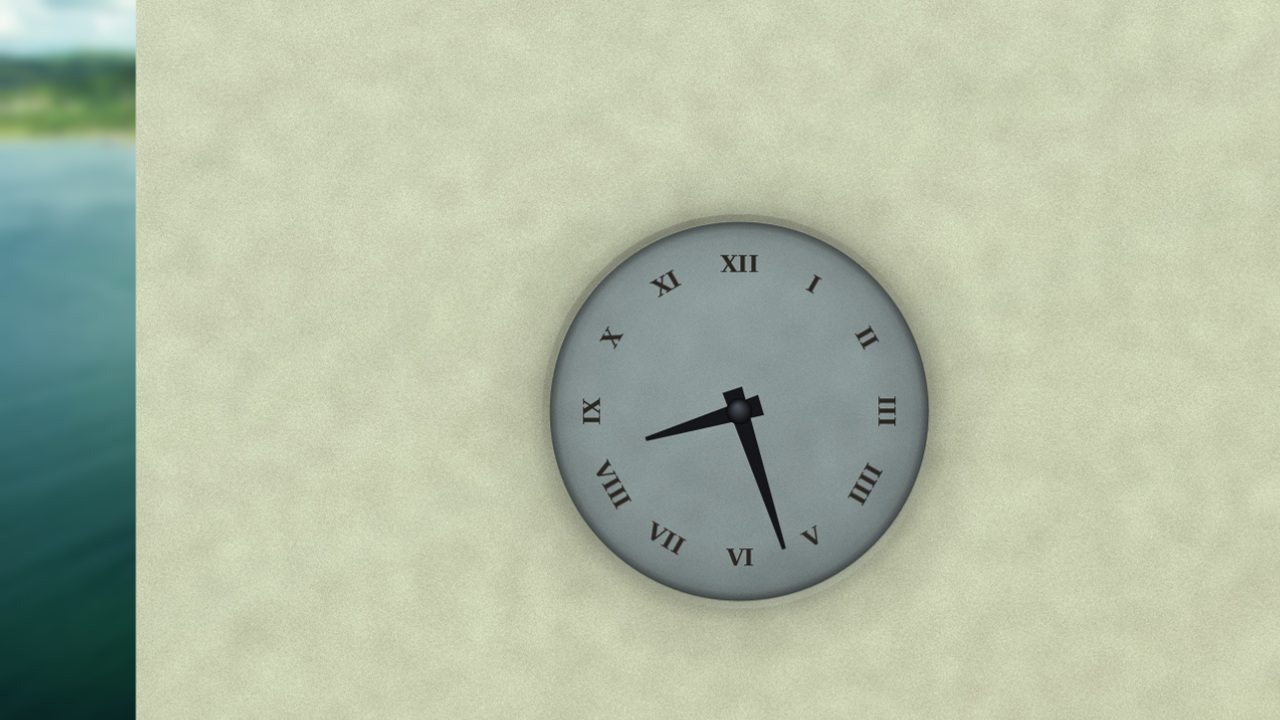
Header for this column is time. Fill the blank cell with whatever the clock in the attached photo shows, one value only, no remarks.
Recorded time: 8:27
